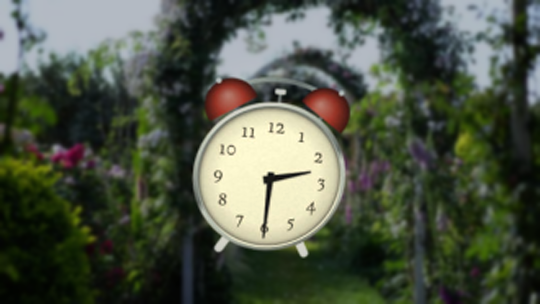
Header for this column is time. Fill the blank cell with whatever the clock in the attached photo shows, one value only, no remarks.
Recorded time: 2:30
